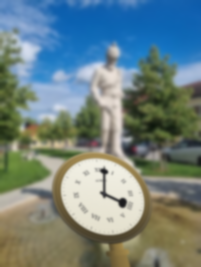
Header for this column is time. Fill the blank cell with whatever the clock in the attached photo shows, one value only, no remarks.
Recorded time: 4:02
